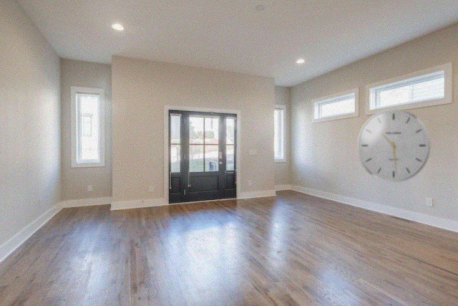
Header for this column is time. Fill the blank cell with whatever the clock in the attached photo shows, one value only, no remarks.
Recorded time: 10:29
